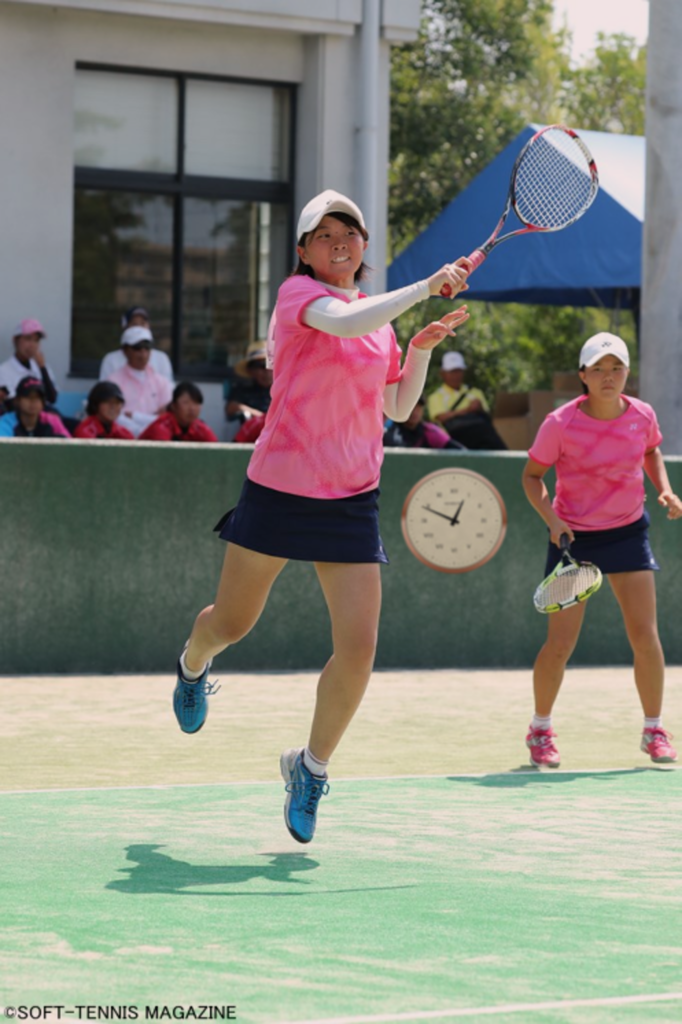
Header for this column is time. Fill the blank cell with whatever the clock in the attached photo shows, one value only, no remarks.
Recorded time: 12:49
